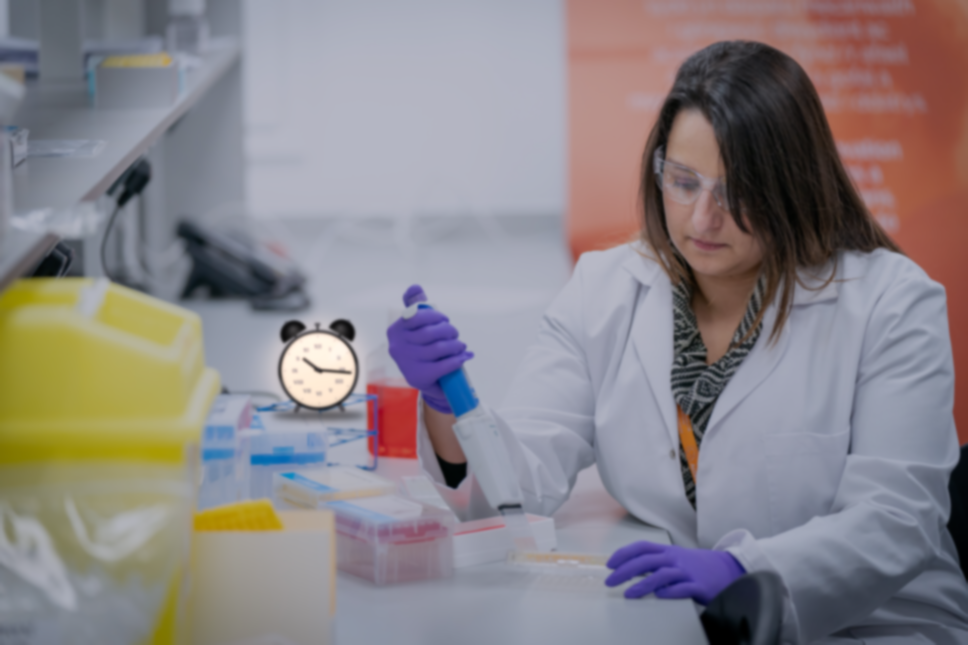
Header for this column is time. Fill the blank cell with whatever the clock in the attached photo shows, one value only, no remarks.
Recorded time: 10:16
